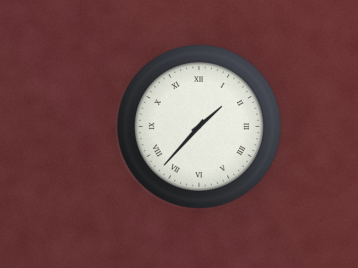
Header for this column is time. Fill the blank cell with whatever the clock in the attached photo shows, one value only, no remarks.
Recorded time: 1:37
